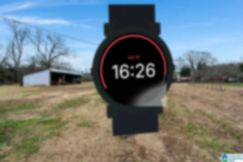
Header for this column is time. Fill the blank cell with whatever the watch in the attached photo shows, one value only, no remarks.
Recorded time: 16:26
